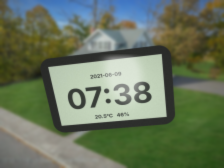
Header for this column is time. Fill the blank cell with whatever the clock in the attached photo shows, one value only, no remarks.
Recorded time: 7:38
